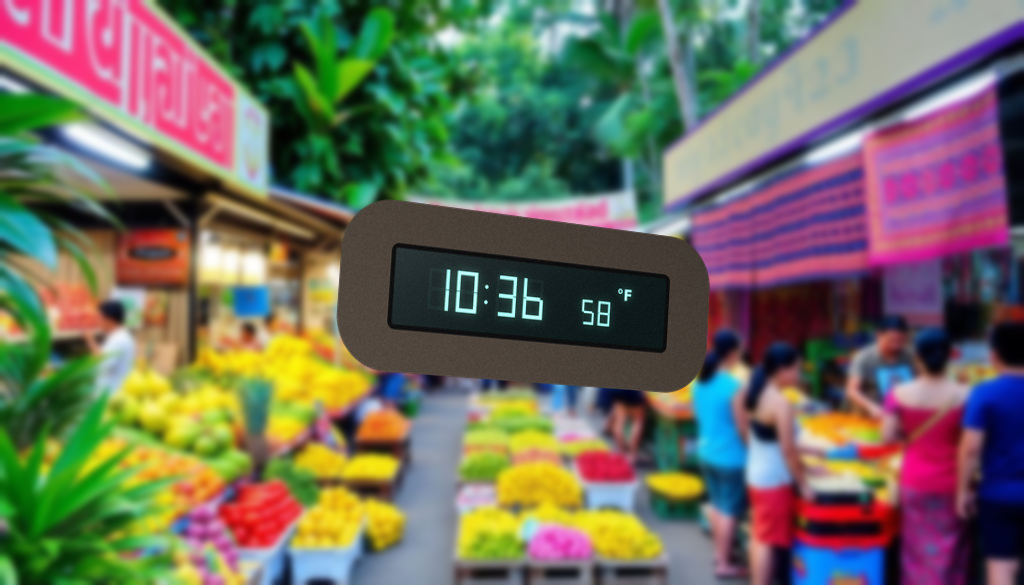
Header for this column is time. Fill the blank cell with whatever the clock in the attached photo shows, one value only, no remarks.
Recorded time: 10:36
